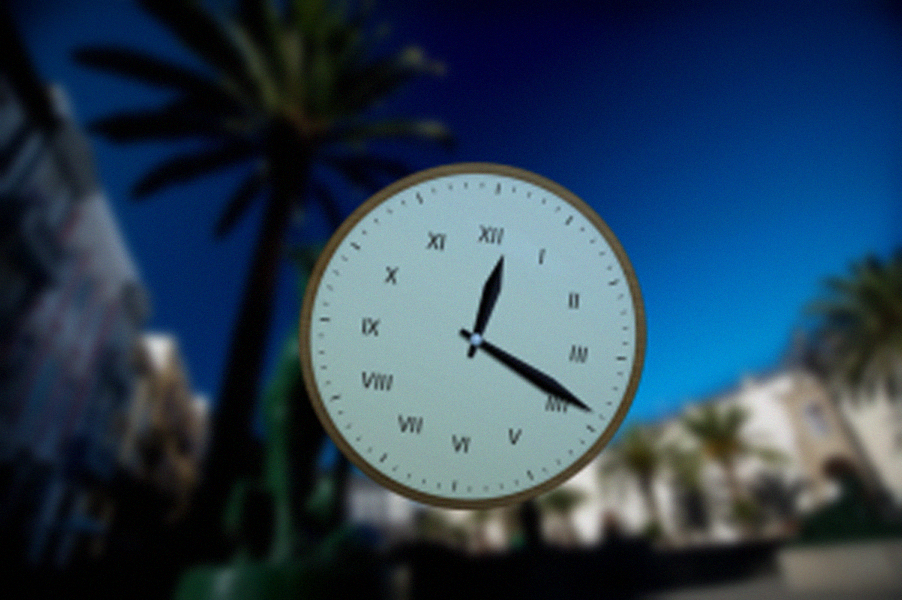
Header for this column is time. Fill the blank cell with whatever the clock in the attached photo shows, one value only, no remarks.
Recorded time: 12:19
